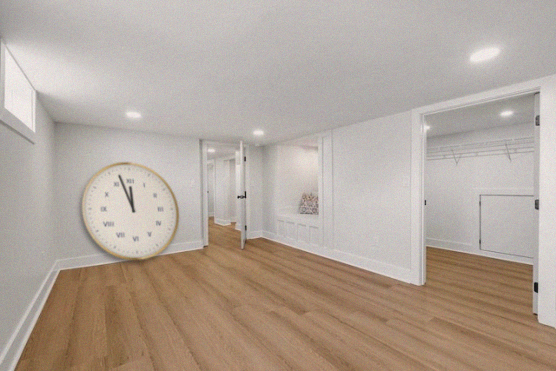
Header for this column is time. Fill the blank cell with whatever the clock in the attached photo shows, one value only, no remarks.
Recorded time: 11:57
